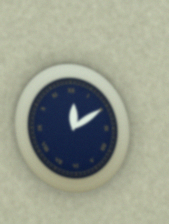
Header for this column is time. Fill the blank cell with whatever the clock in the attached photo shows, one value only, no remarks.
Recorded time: 12:10
